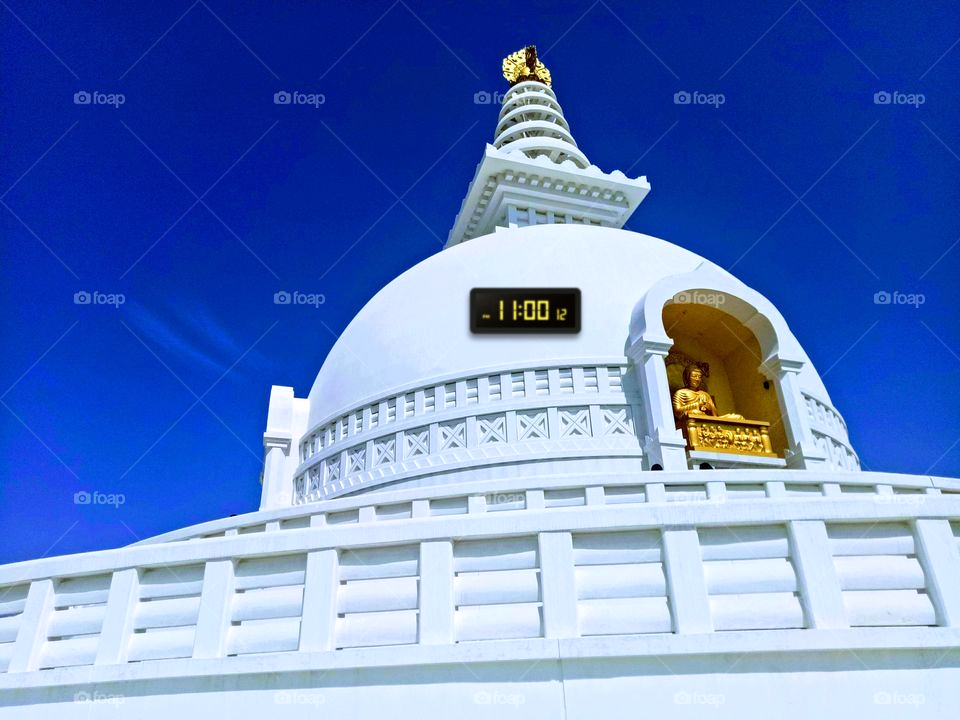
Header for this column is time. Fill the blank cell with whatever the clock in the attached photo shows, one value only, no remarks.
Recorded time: 11:00:12
